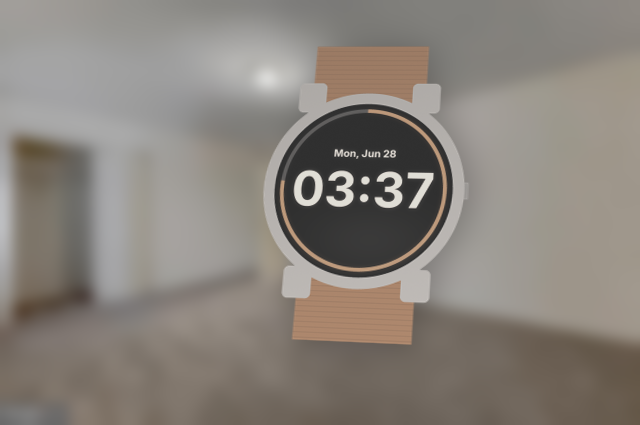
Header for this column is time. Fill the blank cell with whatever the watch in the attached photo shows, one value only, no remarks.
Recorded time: 3:37
